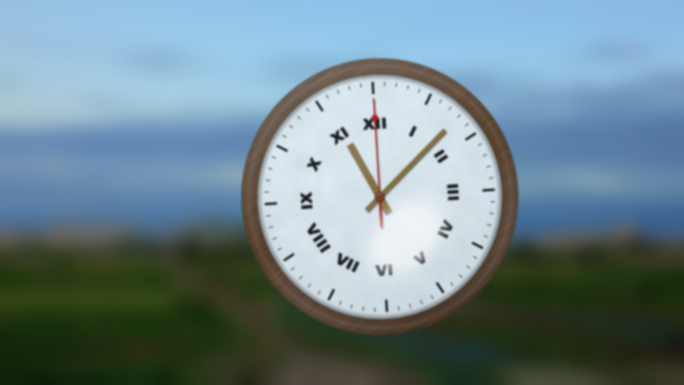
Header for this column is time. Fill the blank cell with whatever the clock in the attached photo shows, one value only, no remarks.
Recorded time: 11:08:00
